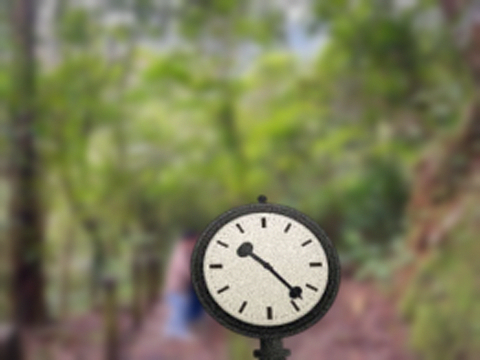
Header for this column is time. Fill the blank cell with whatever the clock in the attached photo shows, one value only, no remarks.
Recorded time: 10:23
